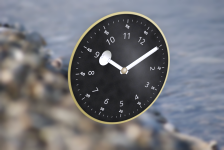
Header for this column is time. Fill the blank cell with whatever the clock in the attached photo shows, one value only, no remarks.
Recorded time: 9:05
